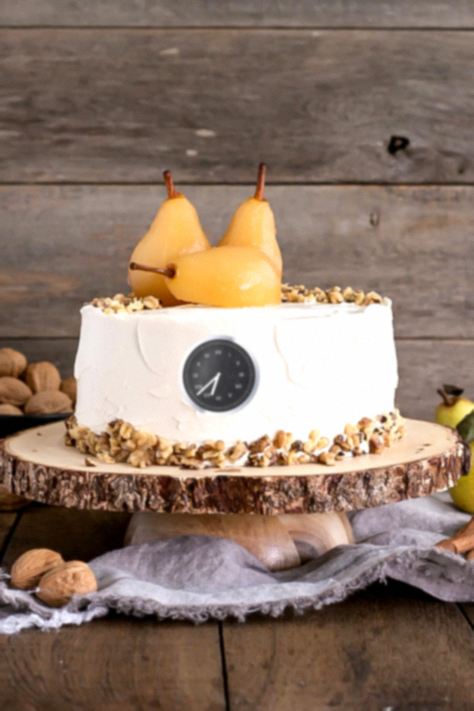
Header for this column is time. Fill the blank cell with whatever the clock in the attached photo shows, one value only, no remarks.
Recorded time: 6:38
